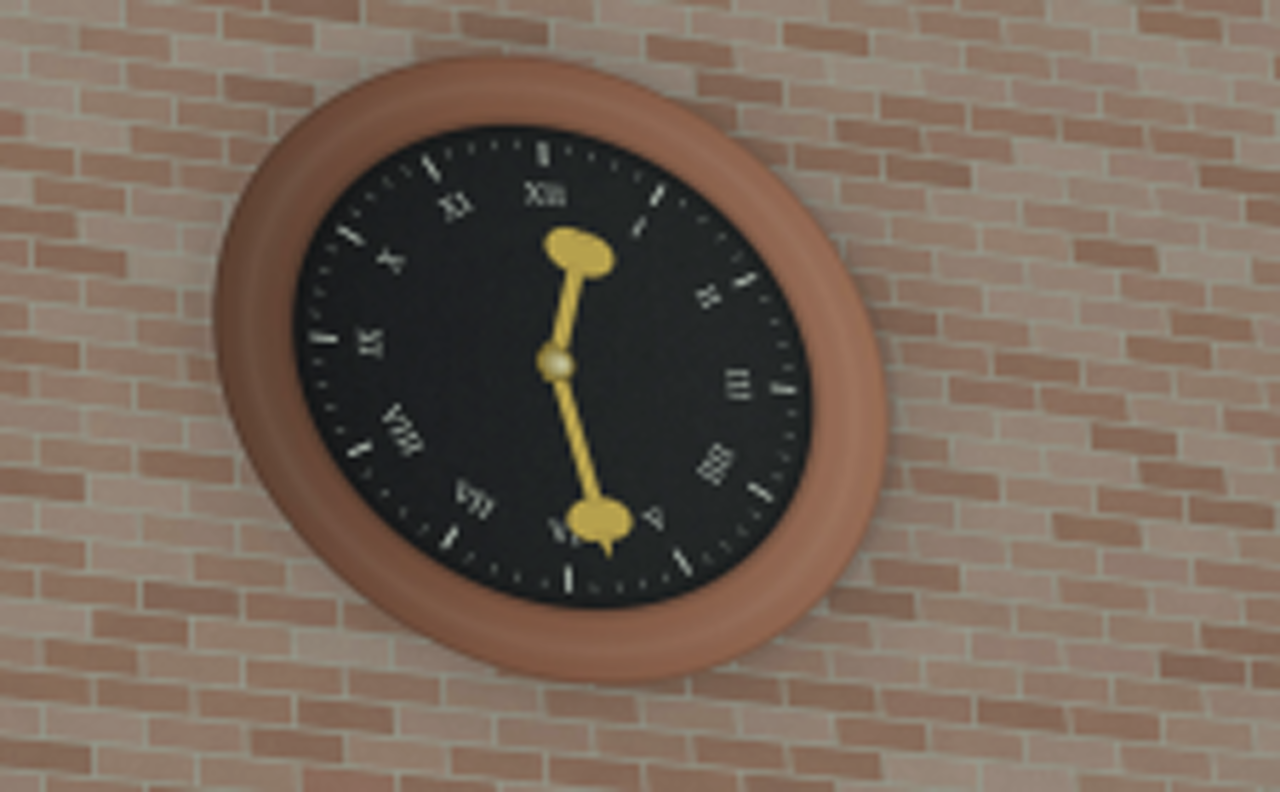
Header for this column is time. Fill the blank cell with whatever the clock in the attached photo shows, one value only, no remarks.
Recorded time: 12:28
